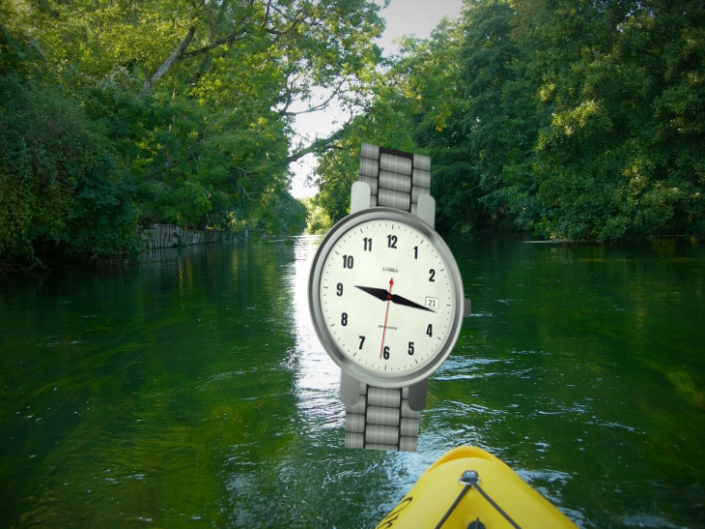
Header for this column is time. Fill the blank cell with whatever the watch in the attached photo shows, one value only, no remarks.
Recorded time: 9:16:31
